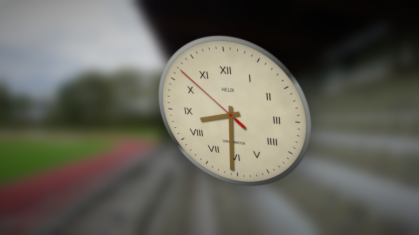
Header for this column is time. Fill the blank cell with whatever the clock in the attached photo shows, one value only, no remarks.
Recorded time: 8:30:52
